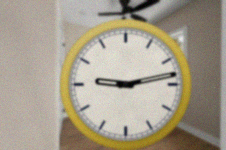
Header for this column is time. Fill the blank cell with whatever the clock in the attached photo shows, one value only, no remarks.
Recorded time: 9:13
